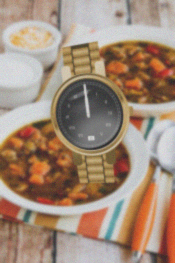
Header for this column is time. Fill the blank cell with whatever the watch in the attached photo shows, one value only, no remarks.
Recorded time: 12:00
